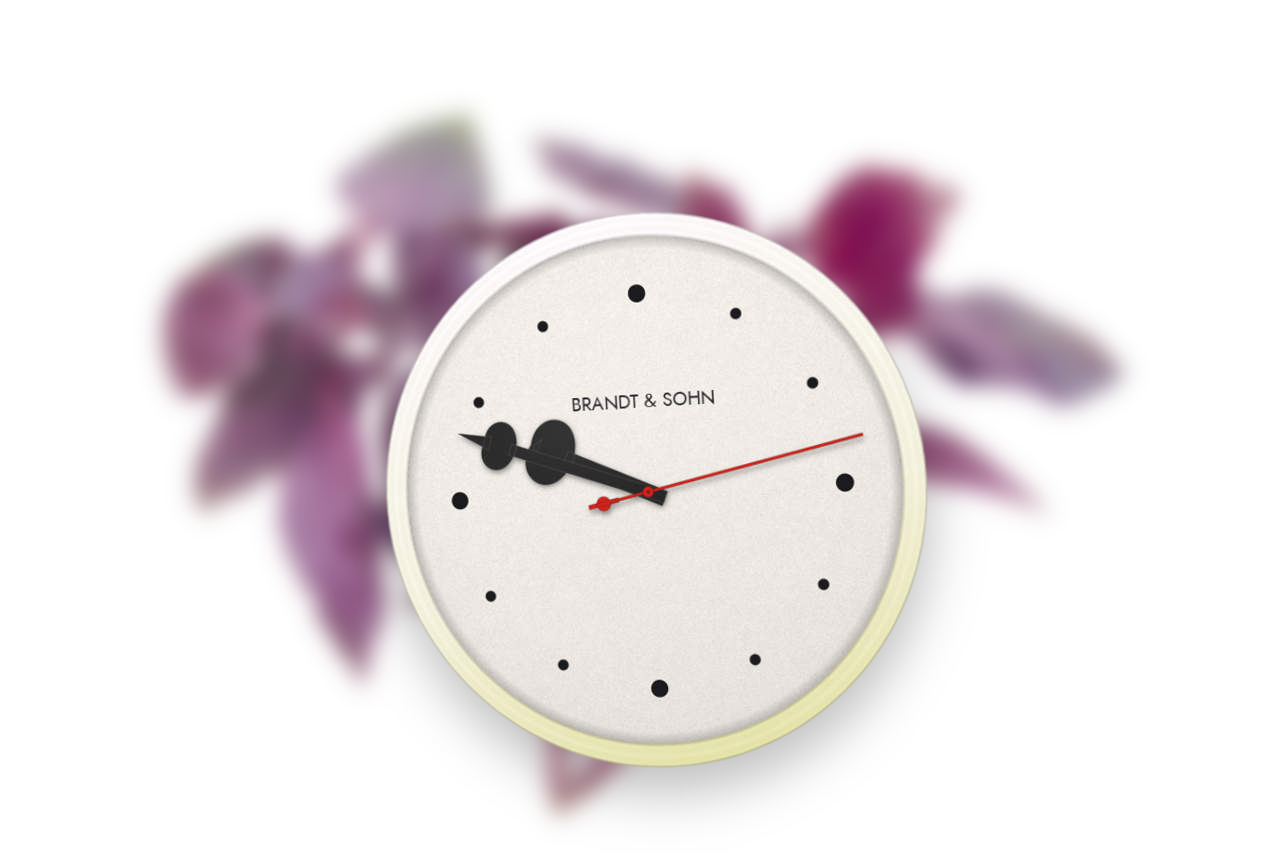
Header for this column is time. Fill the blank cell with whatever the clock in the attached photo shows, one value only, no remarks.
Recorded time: 9:48:13
